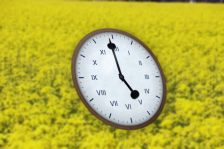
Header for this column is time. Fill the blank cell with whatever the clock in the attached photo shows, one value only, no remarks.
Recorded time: 4:59
